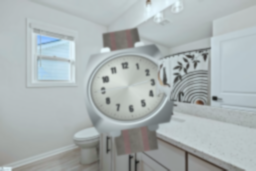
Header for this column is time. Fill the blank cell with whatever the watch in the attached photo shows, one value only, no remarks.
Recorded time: 2:45
